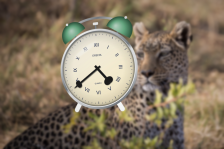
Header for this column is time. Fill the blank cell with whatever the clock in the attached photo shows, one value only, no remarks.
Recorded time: 4:39
